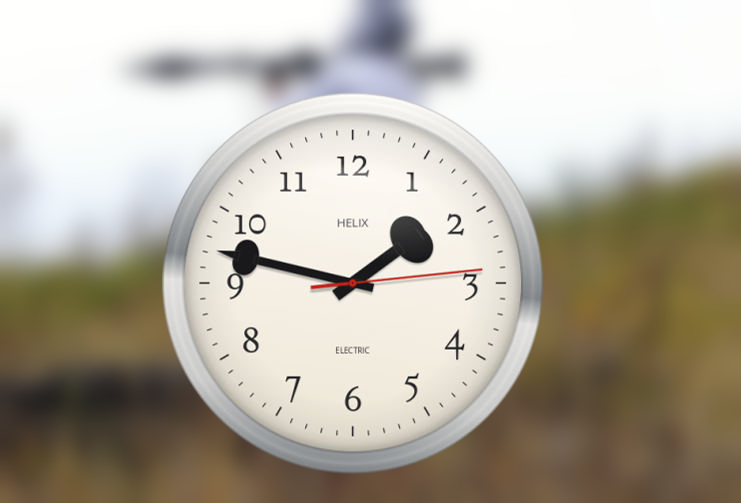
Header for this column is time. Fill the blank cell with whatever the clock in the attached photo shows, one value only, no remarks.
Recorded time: 1:47:14
